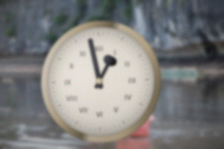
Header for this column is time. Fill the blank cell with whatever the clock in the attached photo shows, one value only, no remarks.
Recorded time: 12:58
